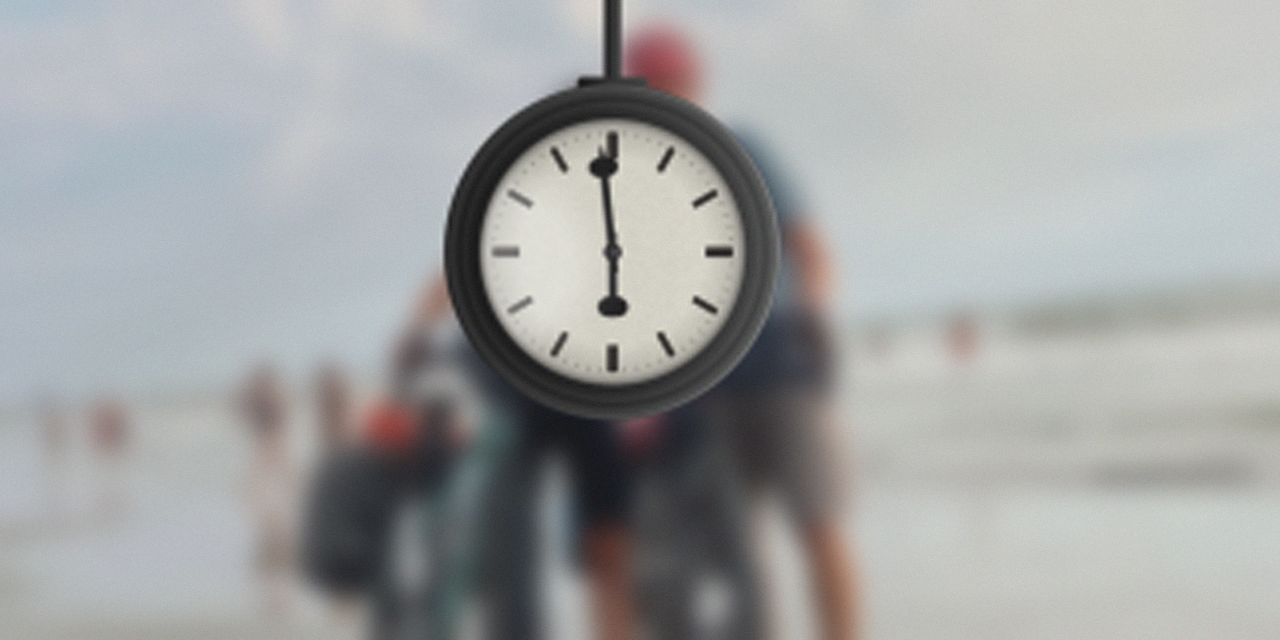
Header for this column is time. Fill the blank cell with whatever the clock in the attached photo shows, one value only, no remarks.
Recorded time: 5:59
